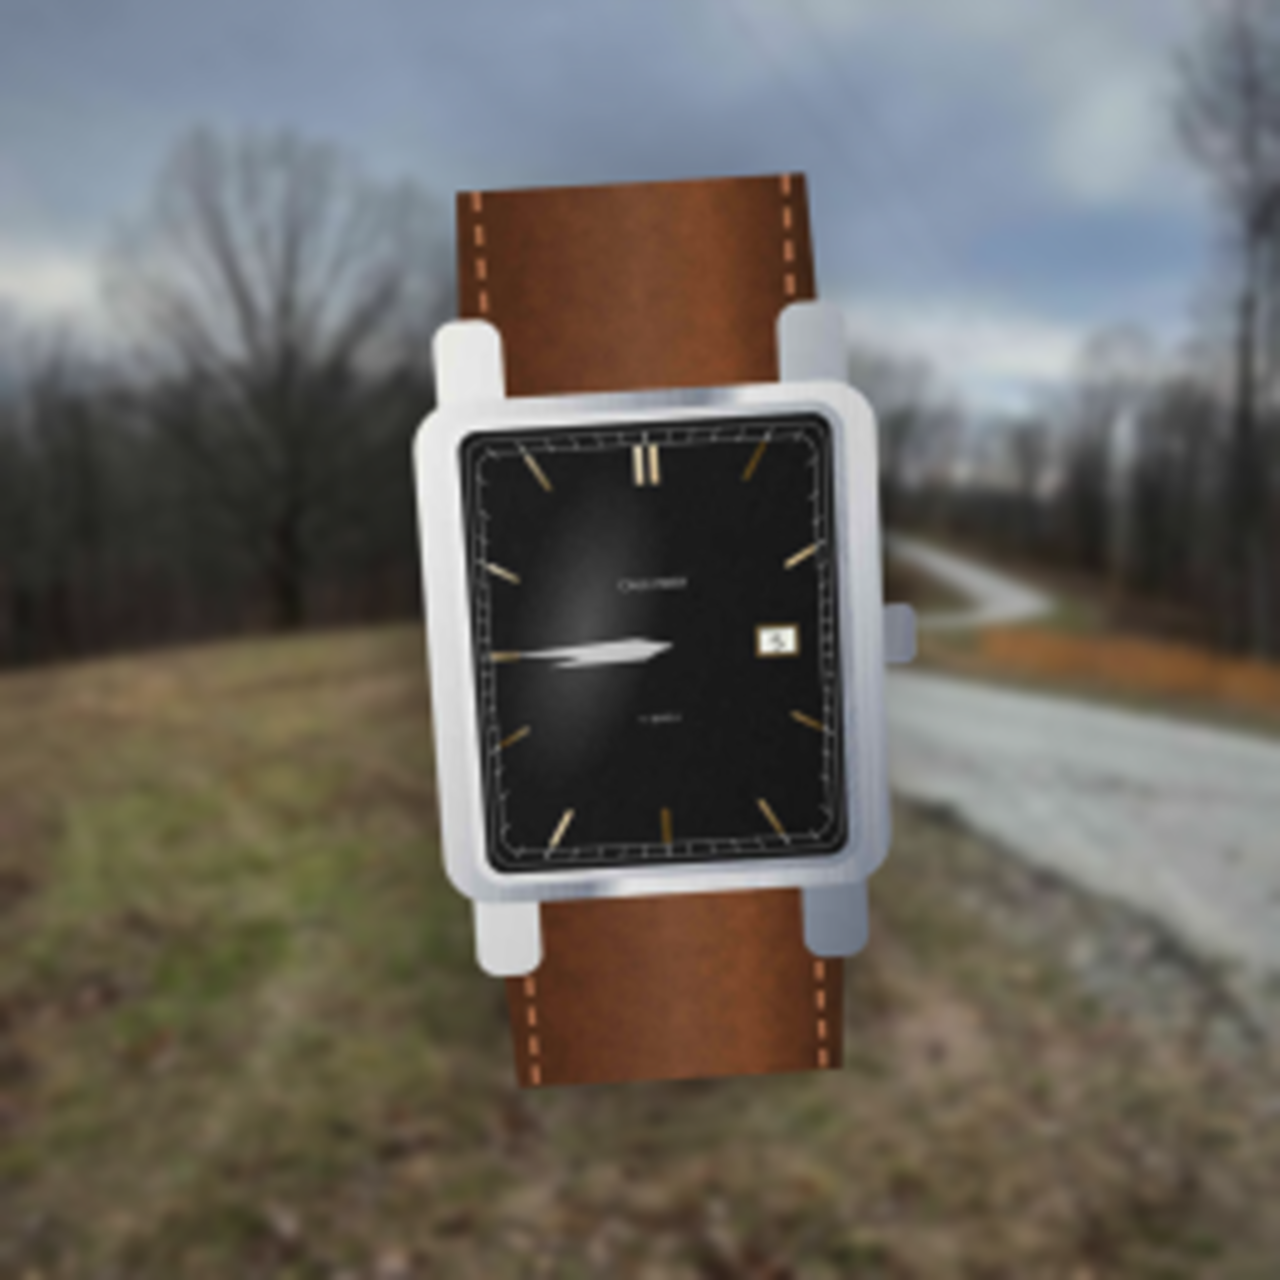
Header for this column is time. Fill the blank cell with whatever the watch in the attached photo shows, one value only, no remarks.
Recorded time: 8:45
